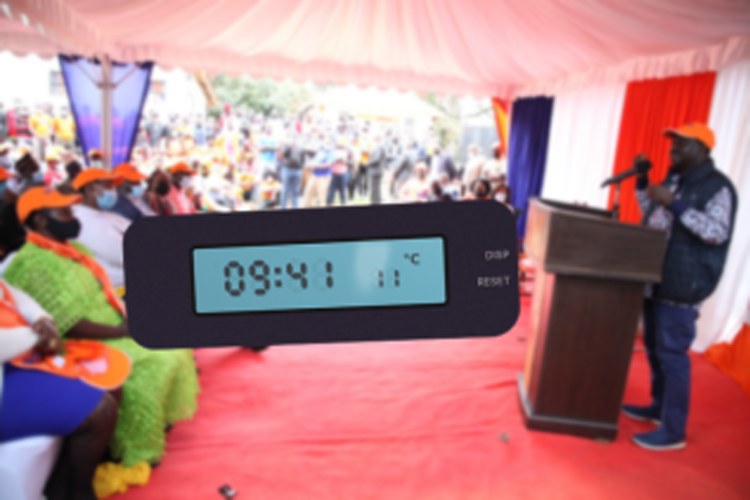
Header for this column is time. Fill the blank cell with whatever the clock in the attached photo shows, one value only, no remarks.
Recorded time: 9:41
